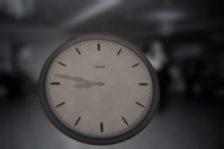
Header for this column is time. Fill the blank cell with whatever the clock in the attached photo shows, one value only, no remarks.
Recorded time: 8:47
